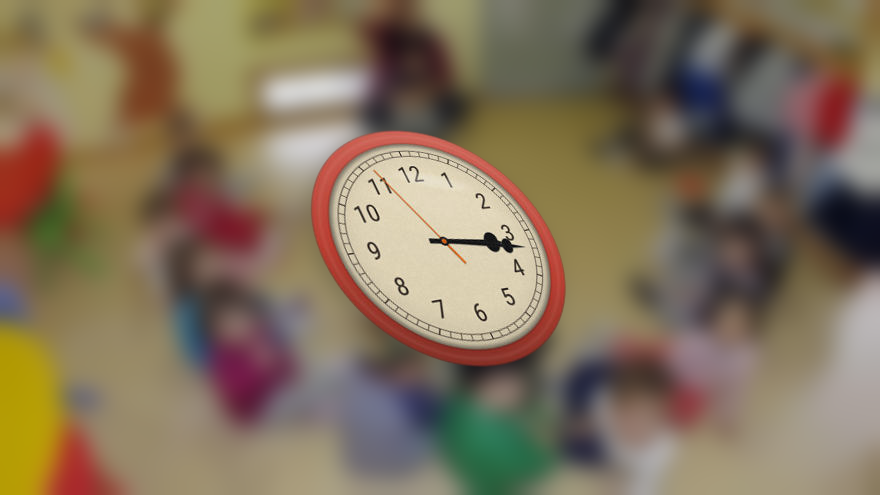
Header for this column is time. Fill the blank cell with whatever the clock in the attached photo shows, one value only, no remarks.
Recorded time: 3:16:56
